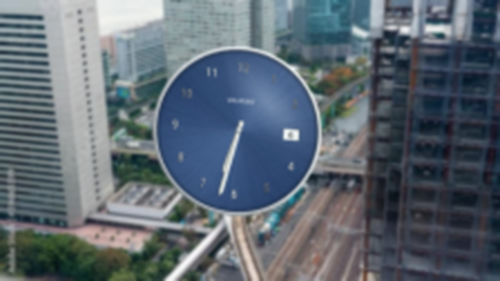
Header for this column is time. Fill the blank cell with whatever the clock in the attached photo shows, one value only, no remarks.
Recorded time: 6:32
